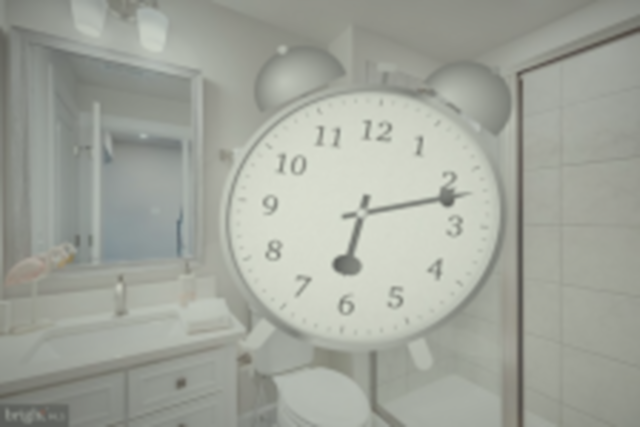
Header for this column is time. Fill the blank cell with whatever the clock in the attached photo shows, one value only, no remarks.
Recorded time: 6:12
